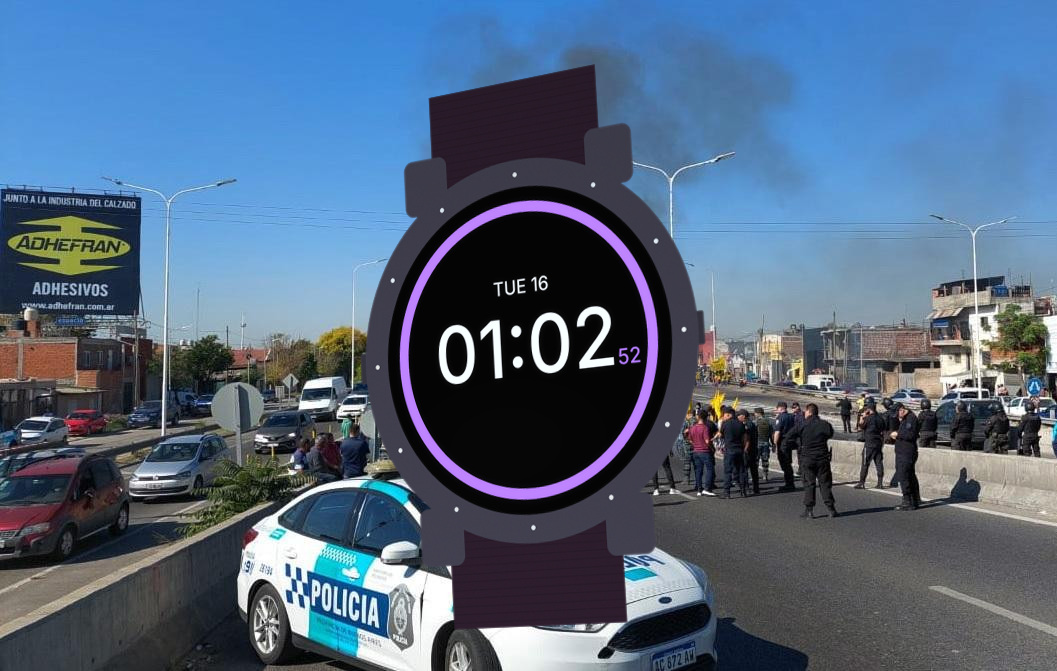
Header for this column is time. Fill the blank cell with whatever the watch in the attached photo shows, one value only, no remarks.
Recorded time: 1:02:52
